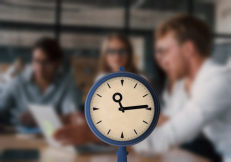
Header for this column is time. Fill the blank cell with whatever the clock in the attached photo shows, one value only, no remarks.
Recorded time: 11:14
